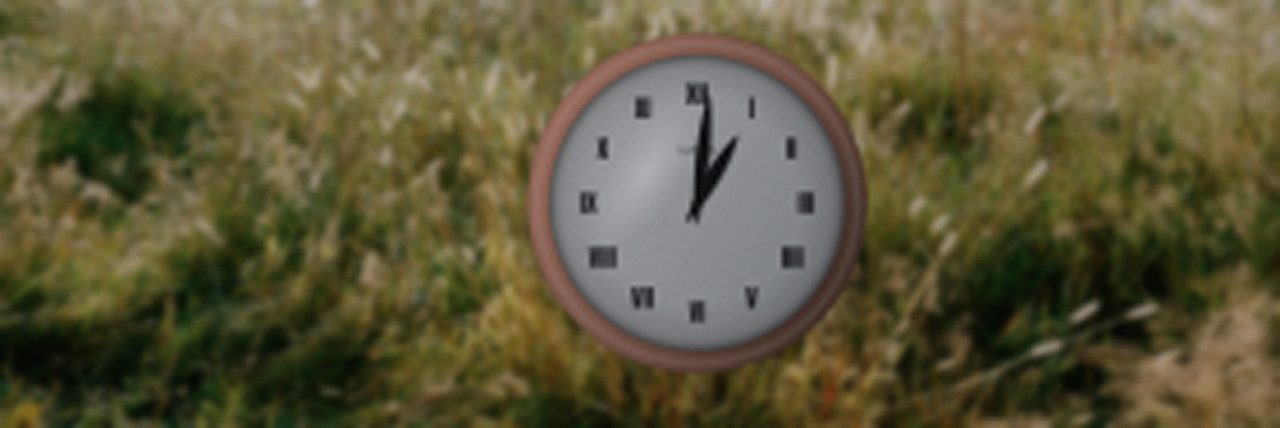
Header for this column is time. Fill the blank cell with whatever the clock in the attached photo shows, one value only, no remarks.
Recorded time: 1:01
